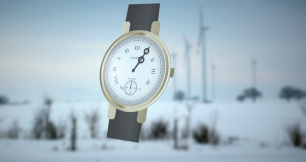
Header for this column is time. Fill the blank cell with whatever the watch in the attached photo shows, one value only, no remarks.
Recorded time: 1:05
